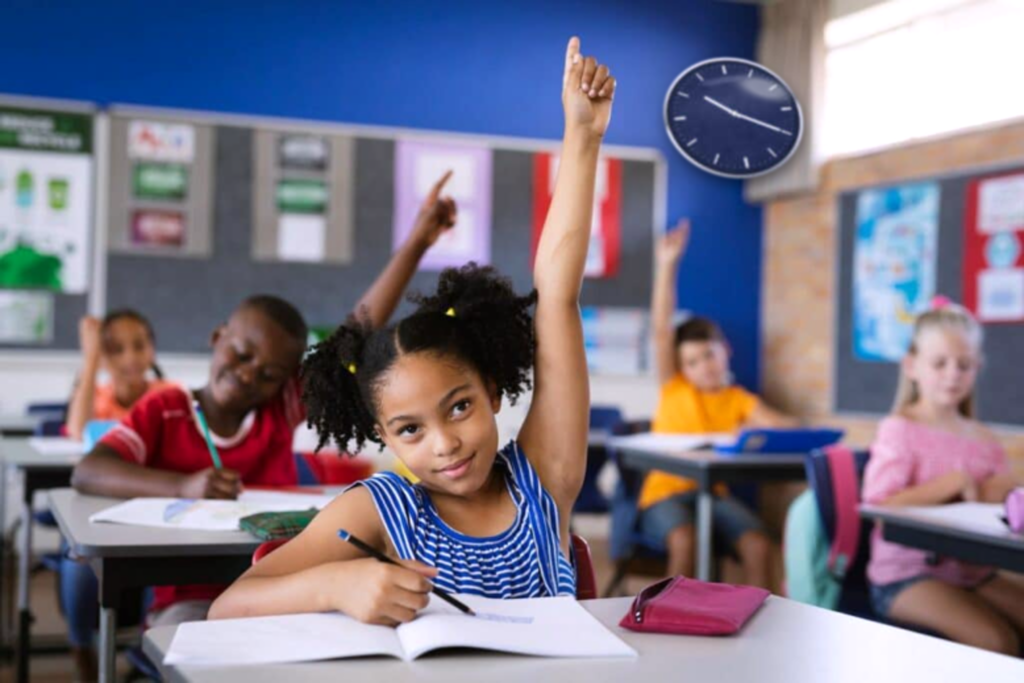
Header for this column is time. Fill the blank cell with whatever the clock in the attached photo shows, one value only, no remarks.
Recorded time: 10:20
